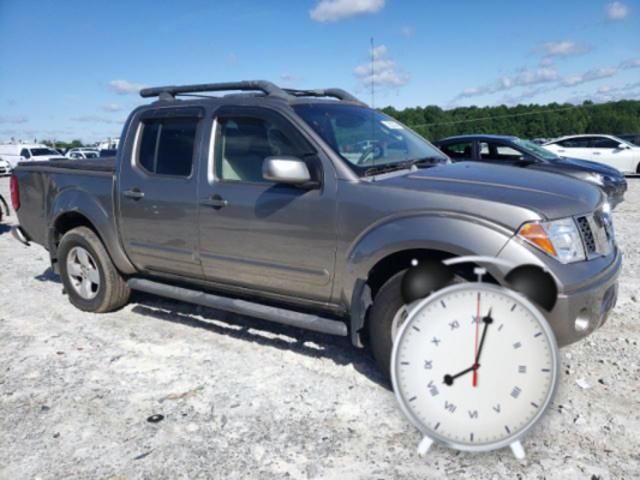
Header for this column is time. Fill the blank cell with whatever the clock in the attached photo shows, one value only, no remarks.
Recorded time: 8:02:00
